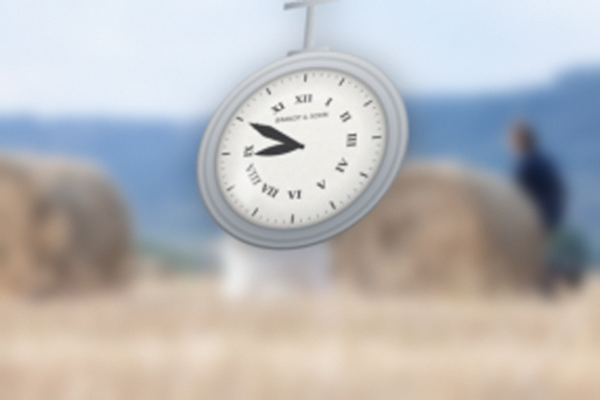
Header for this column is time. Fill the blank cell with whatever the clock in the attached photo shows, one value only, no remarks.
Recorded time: 8:50
